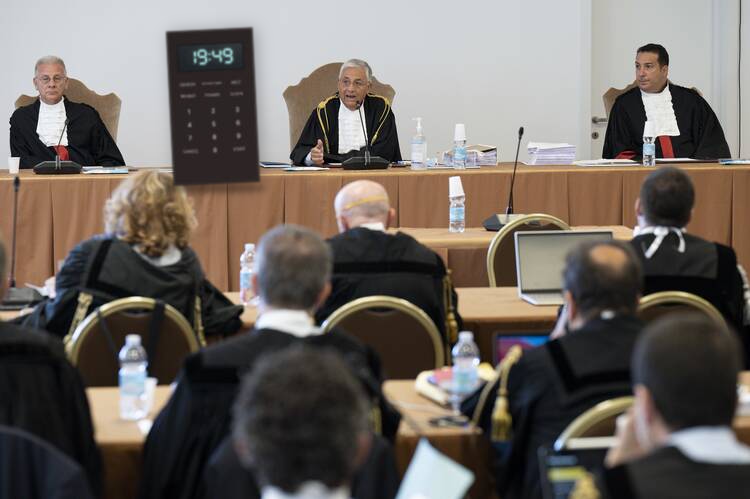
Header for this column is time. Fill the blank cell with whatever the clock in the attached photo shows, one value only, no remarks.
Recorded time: 19:49
